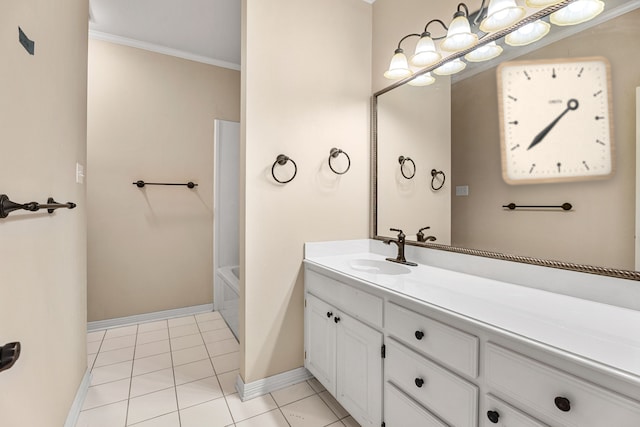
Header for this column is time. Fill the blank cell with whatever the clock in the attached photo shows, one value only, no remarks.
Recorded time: 1:38
